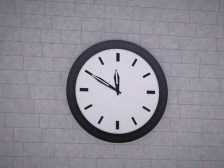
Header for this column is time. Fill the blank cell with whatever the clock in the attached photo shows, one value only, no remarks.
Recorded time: 11:50
